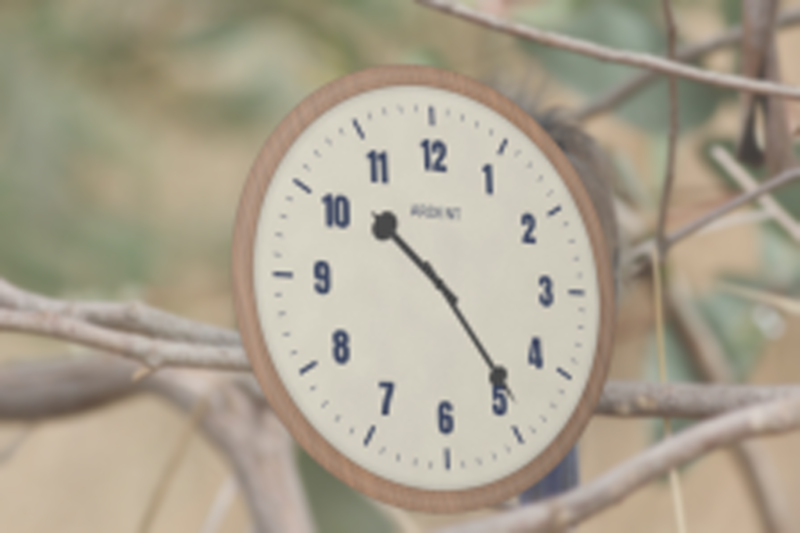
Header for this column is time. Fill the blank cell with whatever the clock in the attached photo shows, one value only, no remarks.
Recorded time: 10:24
